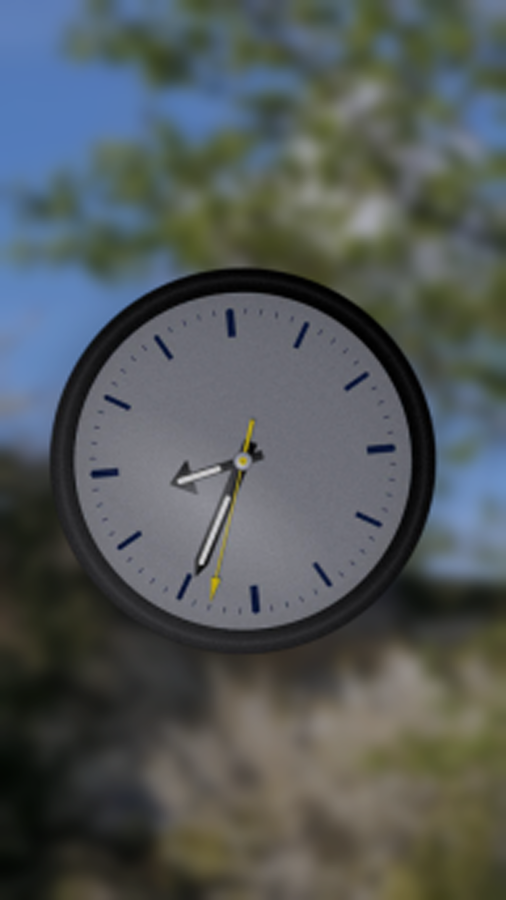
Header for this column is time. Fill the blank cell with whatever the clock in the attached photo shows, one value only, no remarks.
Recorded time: 8:34:33
